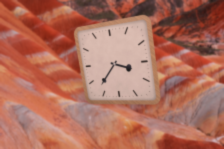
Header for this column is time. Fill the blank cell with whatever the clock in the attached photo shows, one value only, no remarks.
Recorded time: 3:37
